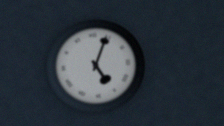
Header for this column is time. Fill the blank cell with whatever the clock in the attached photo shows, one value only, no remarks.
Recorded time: 5:04
